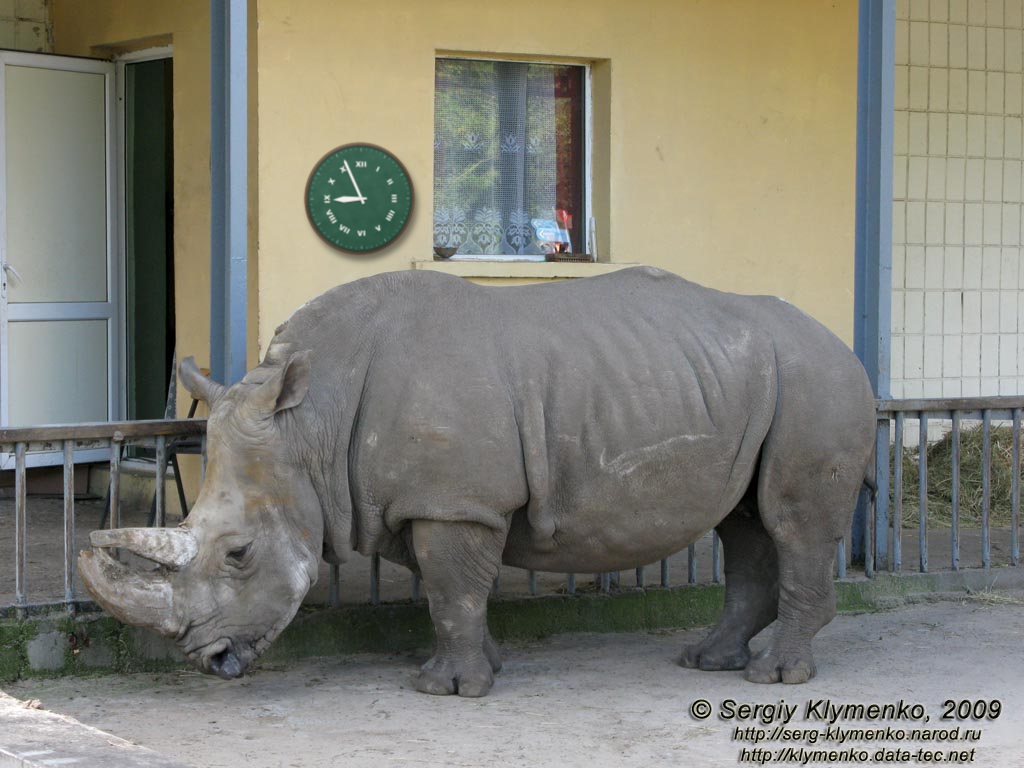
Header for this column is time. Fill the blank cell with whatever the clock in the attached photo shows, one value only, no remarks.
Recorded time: 8:56
